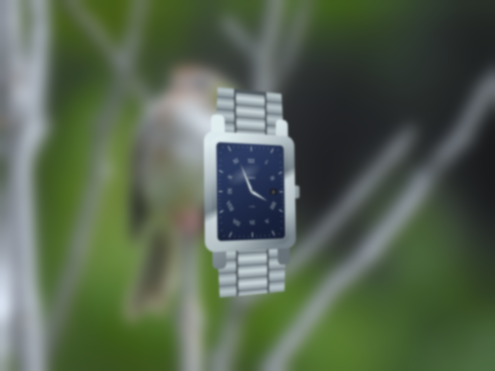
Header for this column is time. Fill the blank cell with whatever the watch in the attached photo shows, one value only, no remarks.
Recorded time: 3:56
